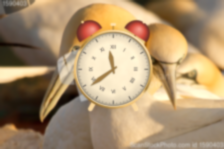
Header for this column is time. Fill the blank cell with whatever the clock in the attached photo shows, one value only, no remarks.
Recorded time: 11:39
